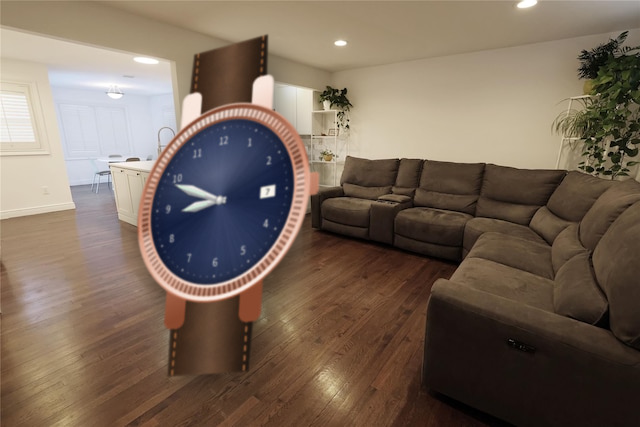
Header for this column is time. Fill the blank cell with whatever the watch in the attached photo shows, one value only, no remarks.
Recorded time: 8:49
